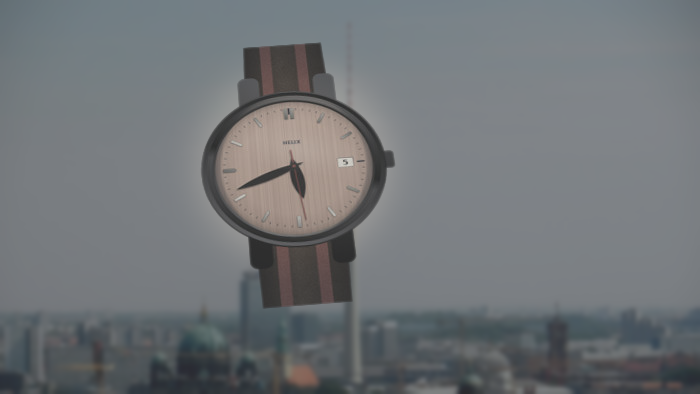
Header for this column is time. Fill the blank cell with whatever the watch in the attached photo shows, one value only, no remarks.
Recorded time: 5:41:29
